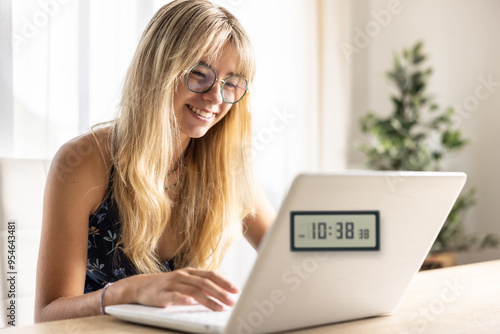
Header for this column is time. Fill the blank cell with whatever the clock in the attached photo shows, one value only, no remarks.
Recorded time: 10:38
